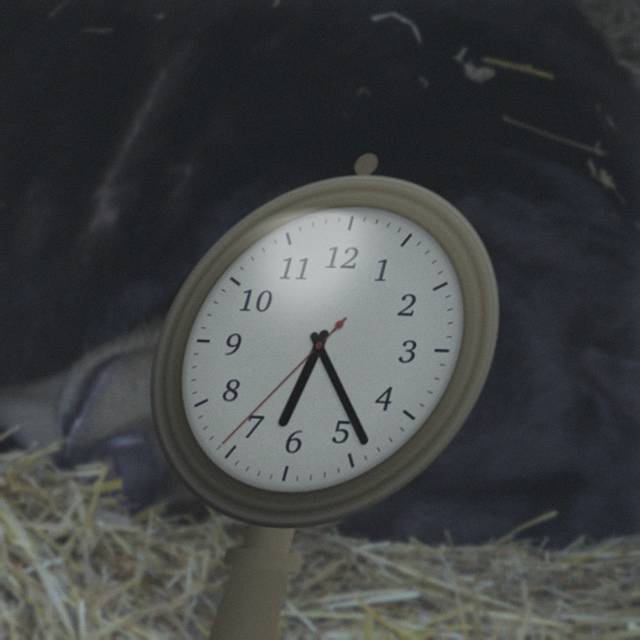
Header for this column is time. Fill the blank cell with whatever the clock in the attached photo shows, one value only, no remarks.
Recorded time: 6:23:36
